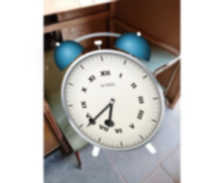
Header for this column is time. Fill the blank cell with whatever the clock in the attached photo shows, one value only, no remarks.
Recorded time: 6:39
